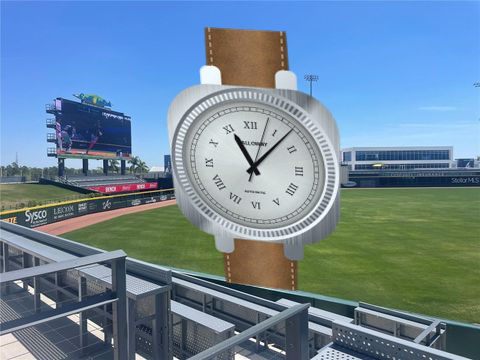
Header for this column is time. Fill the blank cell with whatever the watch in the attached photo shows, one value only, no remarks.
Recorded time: 11:07:03
